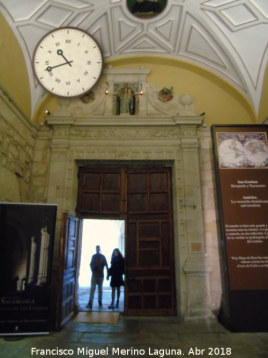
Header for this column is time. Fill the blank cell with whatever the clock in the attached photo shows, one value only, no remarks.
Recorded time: 10:42
